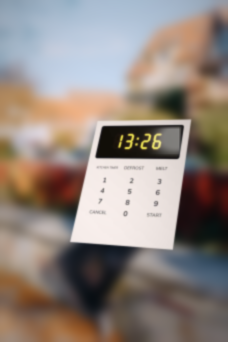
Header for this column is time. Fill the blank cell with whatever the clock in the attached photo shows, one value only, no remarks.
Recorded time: 13:26
